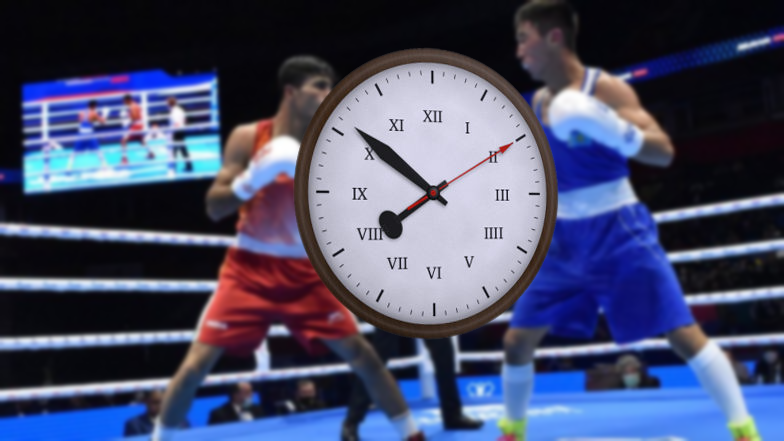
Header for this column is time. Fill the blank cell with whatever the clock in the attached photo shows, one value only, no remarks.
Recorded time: 7:51:10
